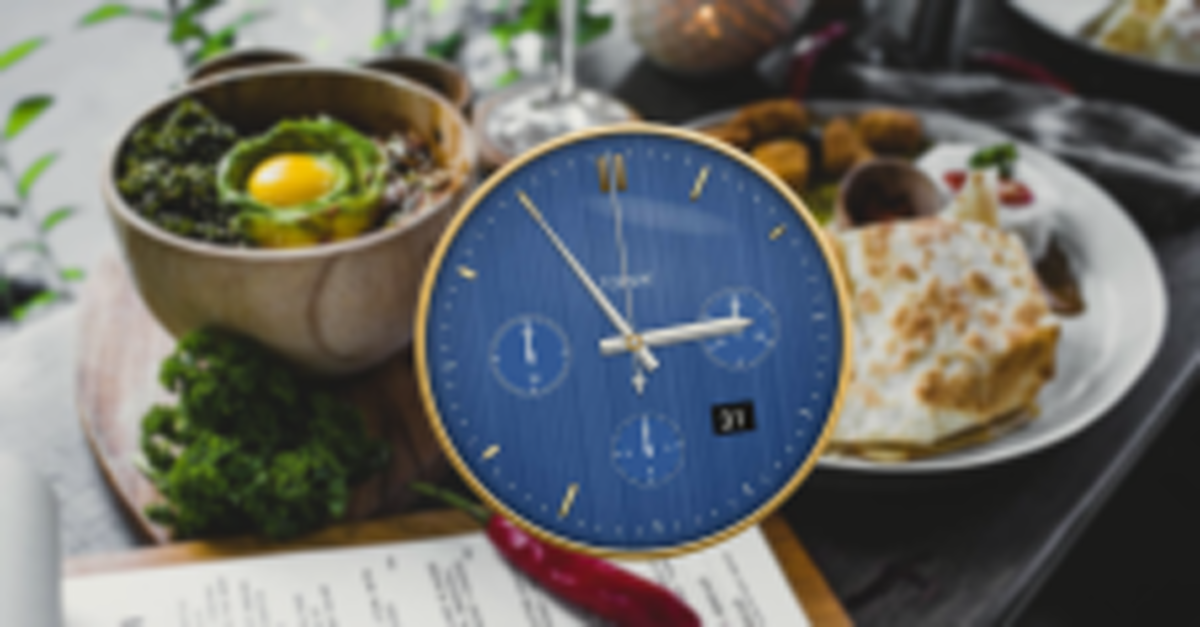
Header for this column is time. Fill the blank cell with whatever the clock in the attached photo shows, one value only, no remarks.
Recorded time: 2:55
